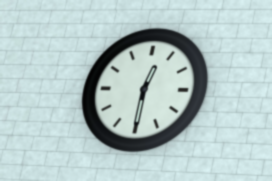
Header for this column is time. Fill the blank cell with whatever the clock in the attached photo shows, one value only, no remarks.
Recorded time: 12:30
